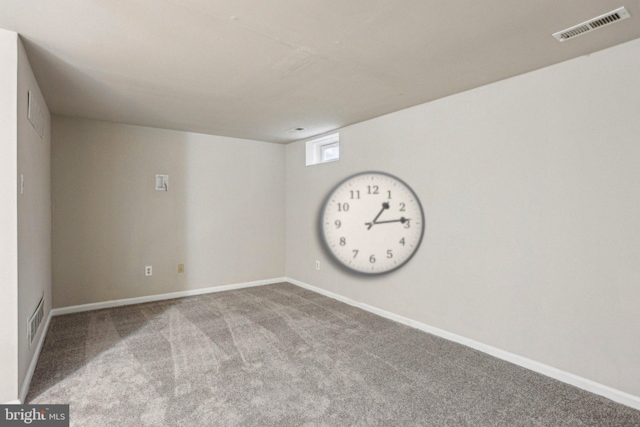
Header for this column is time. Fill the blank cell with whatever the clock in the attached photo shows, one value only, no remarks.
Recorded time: 1:14
